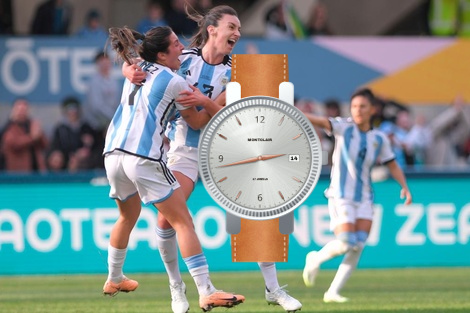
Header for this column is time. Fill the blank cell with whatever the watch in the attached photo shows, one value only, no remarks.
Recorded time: 2:43
